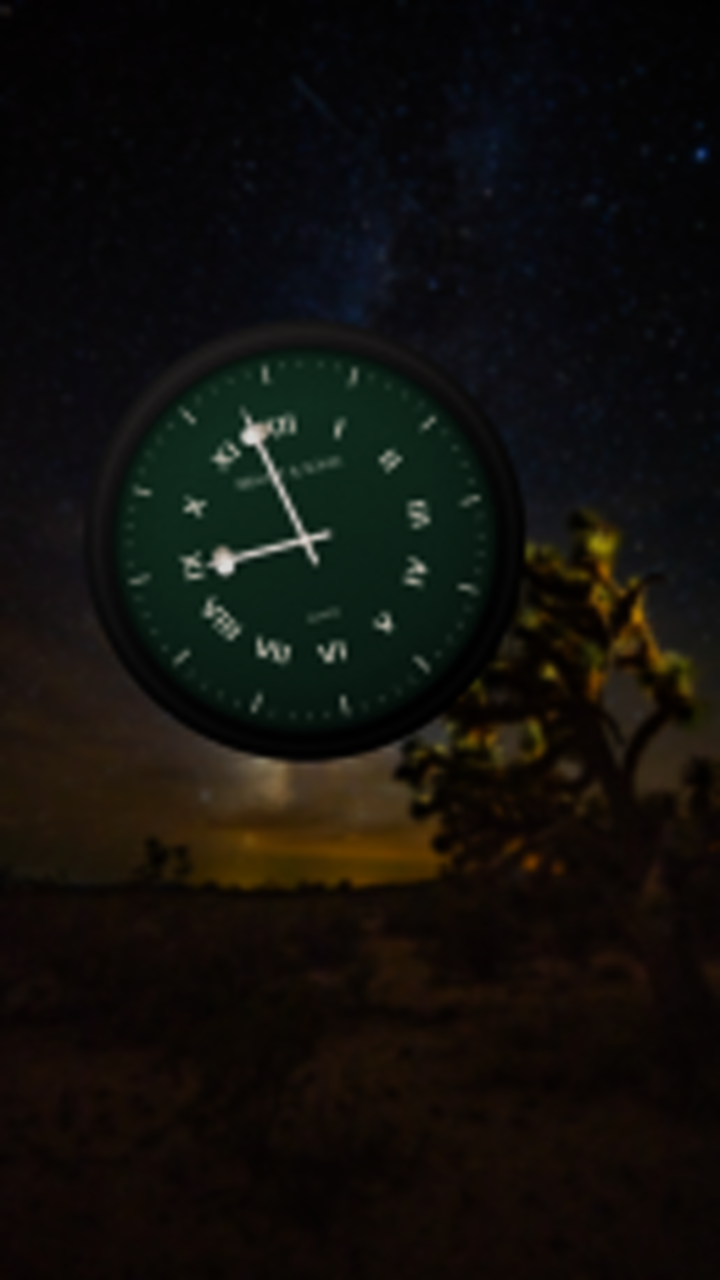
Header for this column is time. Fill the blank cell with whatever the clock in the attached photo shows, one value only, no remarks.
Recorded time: 8:58
